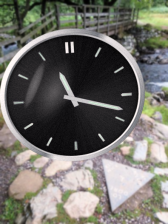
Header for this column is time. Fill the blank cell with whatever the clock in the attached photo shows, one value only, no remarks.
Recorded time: 11:18
